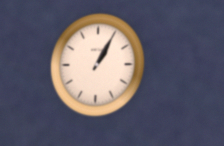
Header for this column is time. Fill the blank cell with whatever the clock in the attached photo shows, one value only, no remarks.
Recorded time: 1:05
